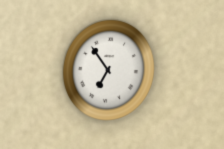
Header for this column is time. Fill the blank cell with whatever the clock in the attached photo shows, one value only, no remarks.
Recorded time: 6:53
